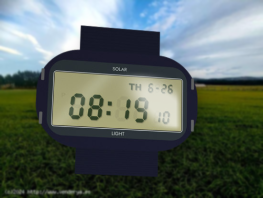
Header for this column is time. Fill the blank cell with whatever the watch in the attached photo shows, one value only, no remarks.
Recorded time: 8:19:10
